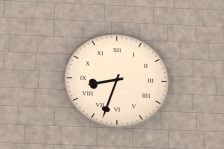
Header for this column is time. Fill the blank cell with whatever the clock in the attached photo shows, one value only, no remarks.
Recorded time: 8:33
